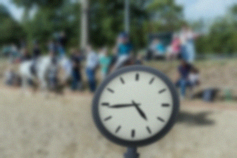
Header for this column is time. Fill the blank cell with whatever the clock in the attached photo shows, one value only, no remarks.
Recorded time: 4:44
